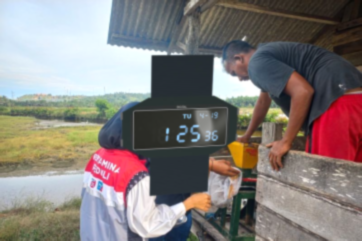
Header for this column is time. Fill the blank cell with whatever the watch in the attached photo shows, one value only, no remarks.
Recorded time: 1:25:36
